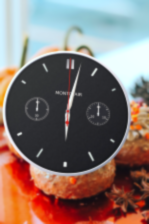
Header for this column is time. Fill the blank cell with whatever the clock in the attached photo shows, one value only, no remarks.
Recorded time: 6:02
